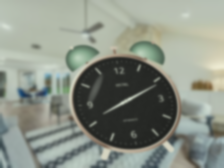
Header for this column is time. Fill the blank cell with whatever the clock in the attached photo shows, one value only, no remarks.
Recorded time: 8:11
